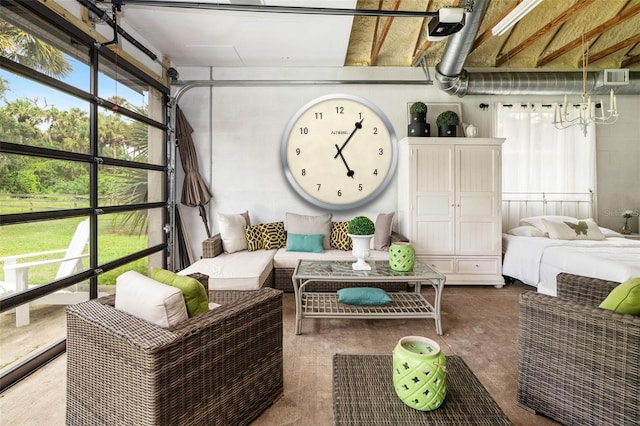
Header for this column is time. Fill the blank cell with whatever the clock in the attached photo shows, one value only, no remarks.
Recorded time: 5:06
